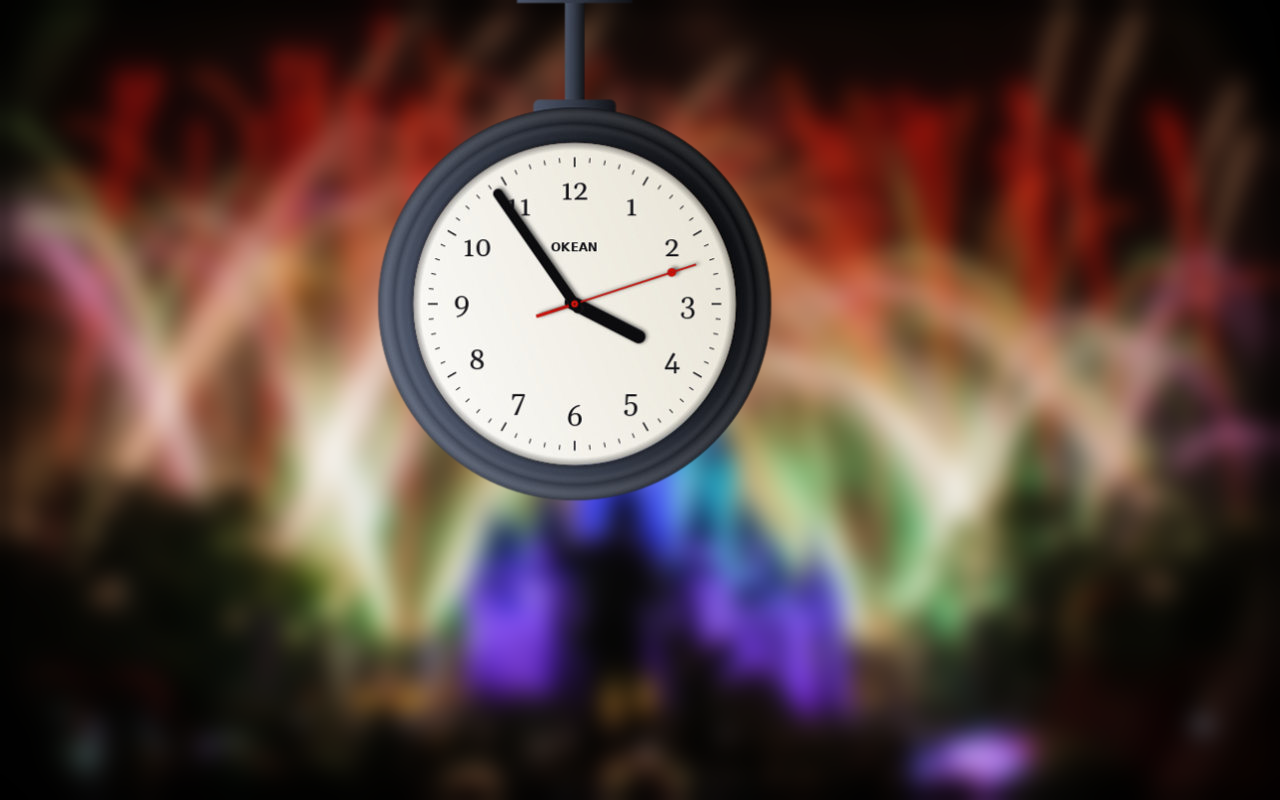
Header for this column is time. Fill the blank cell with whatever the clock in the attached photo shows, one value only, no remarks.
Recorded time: 3:54:12
